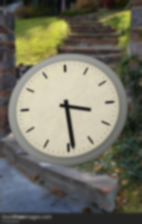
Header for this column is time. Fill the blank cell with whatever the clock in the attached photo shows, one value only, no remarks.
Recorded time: 3:29
